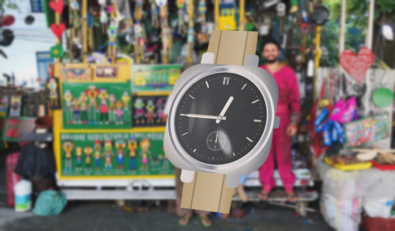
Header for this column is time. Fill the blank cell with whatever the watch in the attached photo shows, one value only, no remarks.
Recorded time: 12:45
